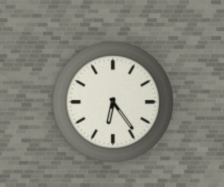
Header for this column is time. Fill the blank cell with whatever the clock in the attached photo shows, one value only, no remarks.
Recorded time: 6:24
